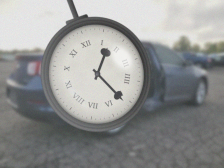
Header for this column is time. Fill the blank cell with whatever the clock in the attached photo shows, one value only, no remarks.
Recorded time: 1:26
